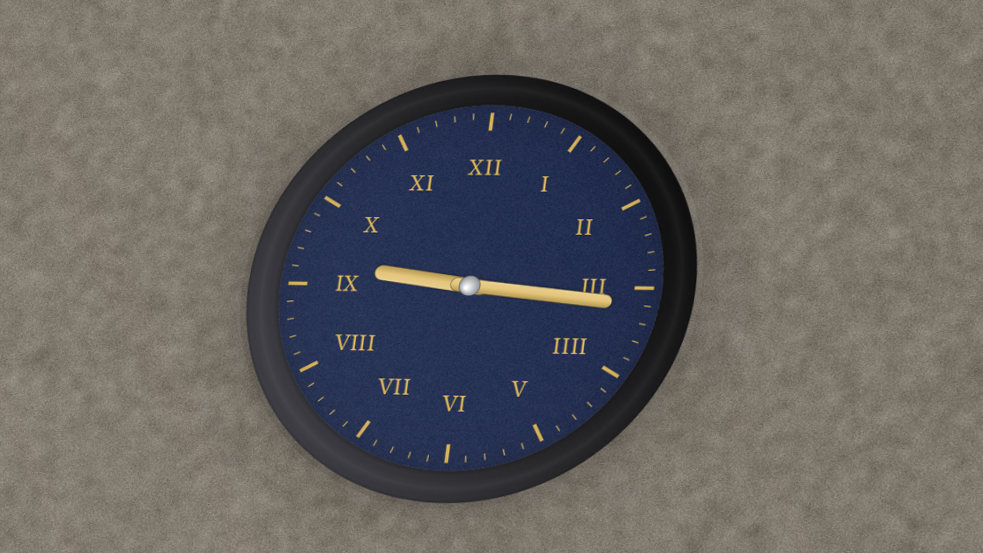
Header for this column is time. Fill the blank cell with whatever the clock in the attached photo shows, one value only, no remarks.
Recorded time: 9:16
